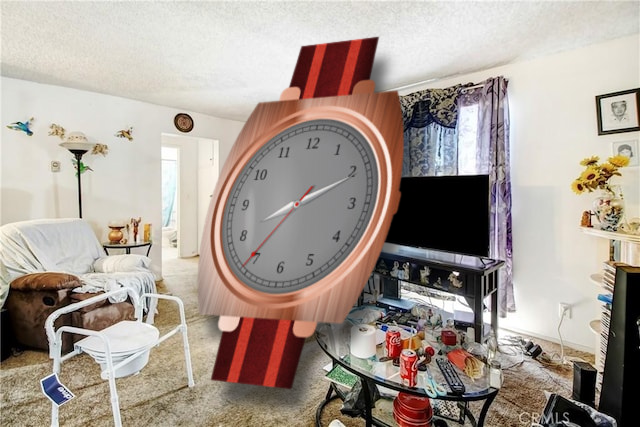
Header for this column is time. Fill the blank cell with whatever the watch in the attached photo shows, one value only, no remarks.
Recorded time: 8:10:36
